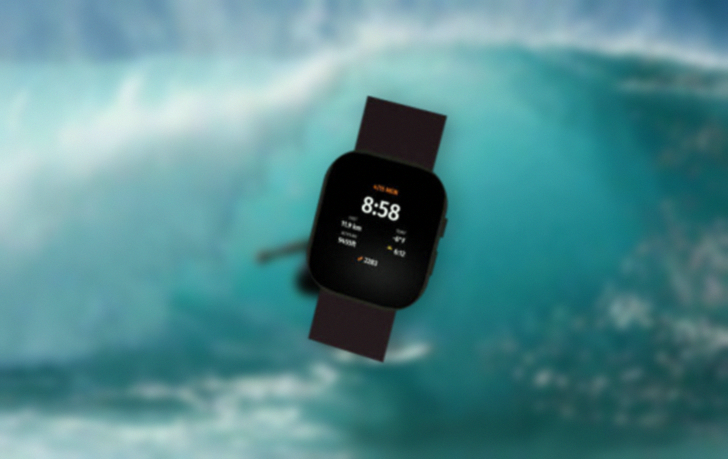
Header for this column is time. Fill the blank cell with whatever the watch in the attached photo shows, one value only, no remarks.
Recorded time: 8:58
